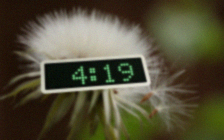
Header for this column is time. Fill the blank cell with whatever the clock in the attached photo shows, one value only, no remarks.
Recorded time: 4:19
